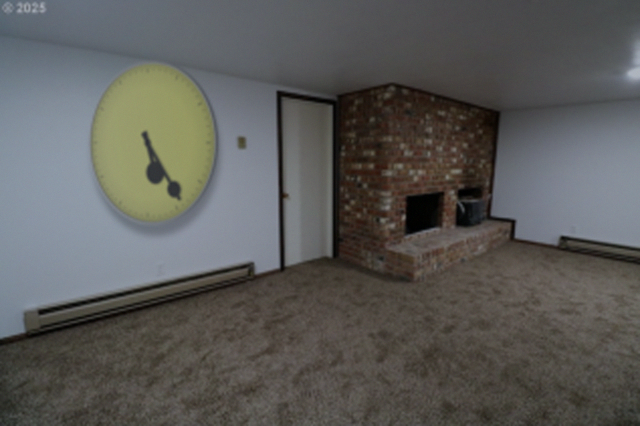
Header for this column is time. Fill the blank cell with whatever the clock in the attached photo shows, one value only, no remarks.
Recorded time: 5:24
